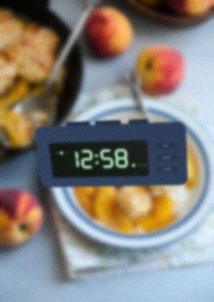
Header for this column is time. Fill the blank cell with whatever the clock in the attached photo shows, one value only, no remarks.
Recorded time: 12:58
